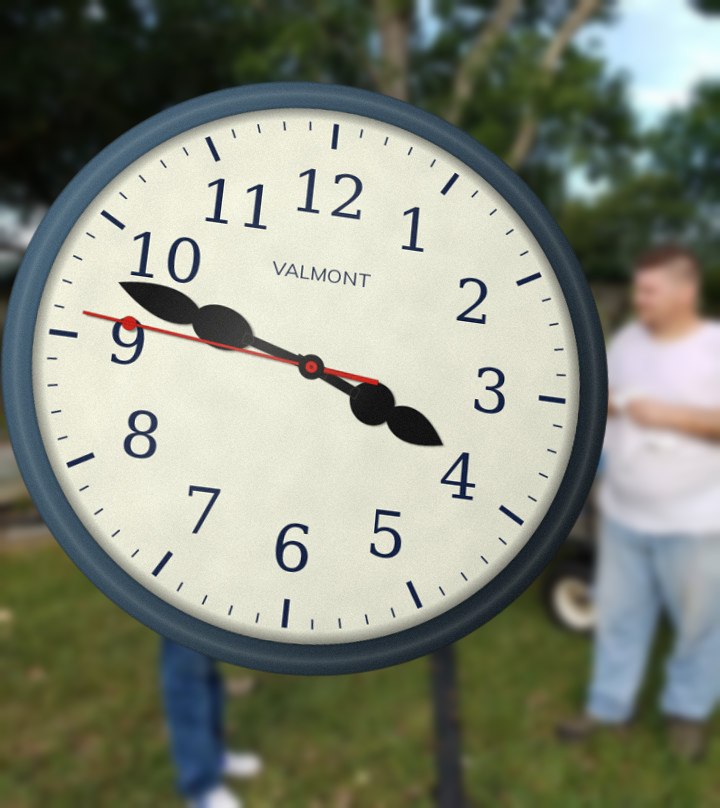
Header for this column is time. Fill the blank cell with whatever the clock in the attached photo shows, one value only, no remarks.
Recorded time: 3:47:46
